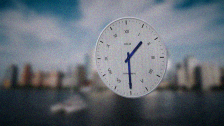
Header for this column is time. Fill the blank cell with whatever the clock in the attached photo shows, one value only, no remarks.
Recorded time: 1:30
